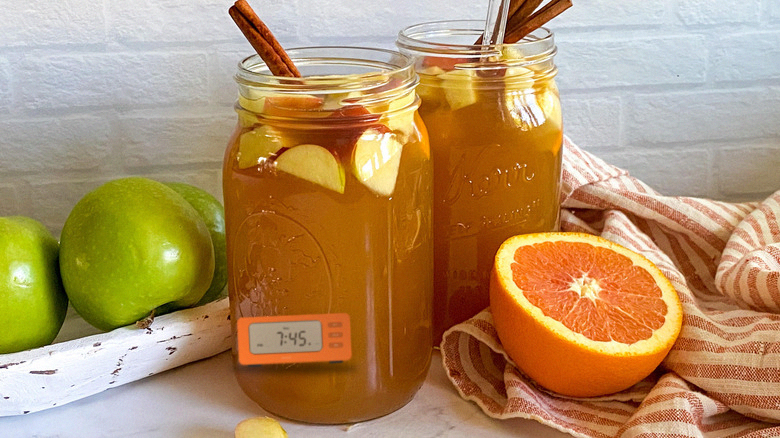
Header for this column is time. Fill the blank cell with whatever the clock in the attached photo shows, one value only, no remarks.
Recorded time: 7:45
